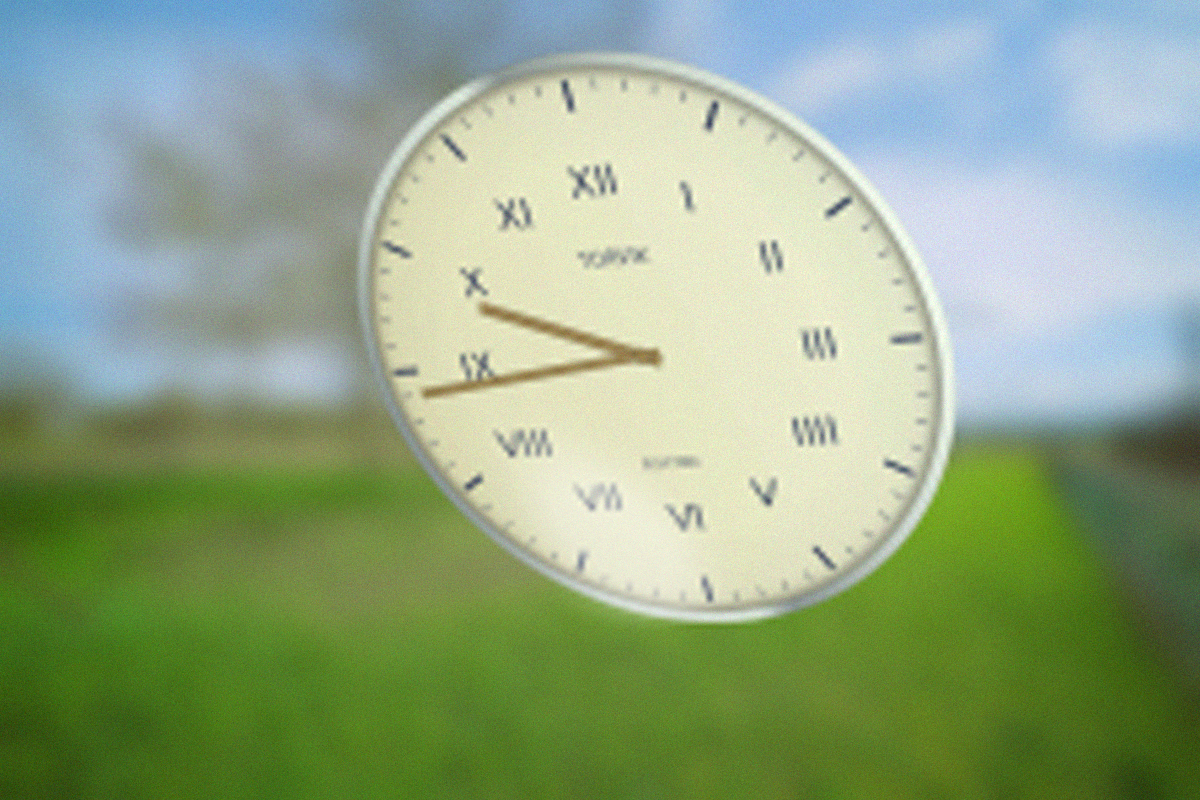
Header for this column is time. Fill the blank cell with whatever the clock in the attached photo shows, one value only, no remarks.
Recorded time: 9:44
